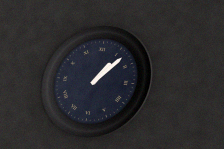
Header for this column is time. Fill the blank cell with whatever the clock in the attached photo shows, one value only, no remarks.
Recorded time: 1:07
